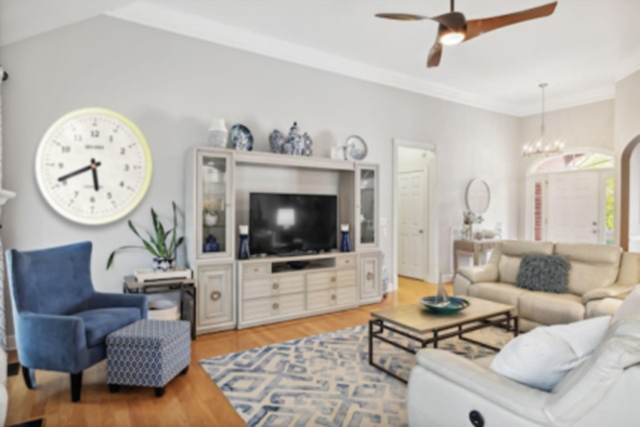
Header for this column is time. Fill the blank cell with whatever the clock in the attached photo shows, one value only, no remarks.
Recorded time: 5:41
